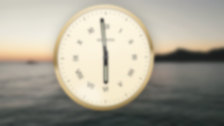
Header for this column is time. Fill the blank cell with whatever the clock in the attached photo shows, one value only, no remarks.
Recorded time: 5:59
